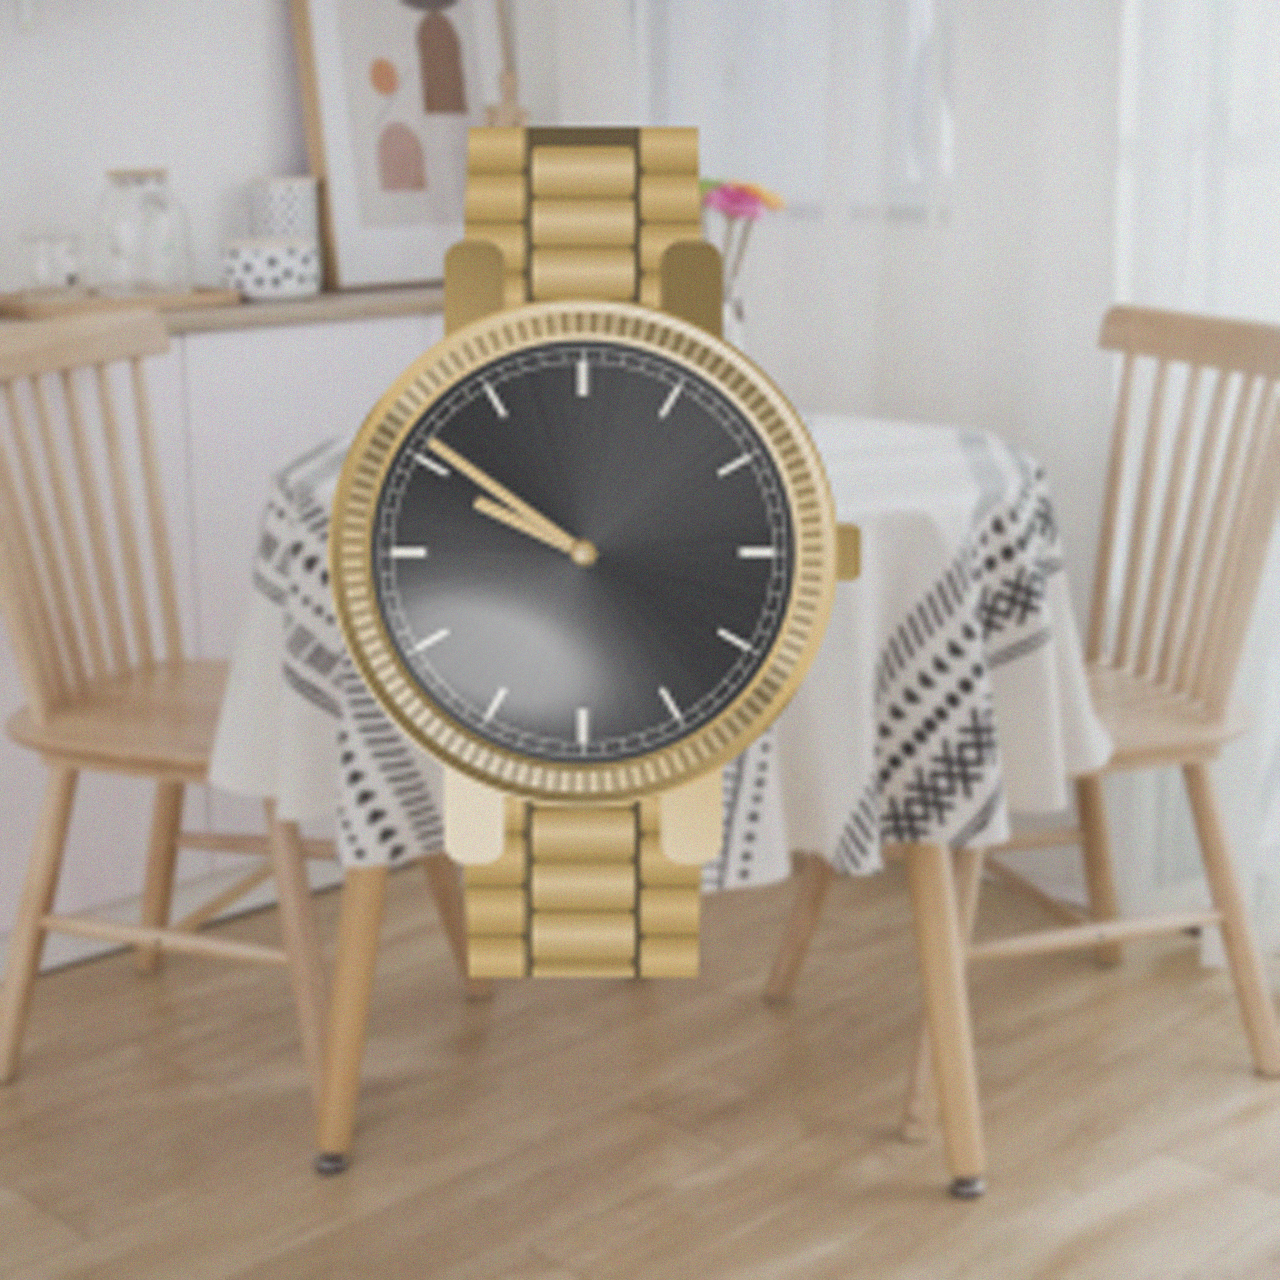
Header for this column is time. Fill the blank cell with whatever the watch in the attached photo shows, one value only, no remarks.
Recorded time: 9:51
